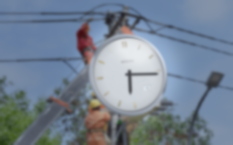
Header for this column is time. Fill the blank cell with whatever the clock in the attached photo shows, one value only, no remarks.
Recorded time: 6:16
